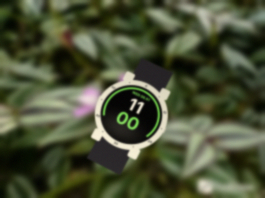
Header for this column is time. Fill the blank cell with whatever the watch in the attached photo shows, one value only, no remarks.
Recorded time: 11:00
